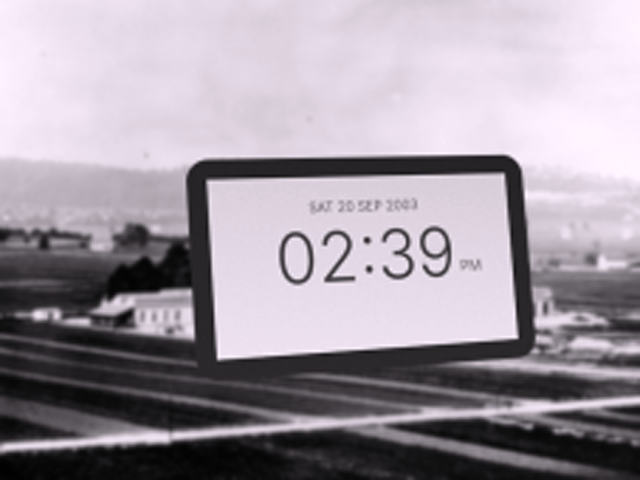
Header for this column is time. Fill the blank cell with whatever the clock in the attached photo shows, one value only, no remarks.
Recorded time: 2:39
